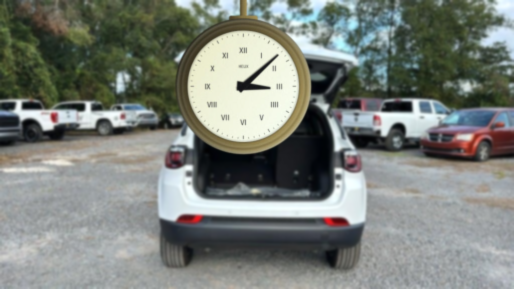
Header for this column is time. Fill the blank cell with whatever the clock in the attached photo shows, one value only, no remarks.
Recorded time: 3:08
